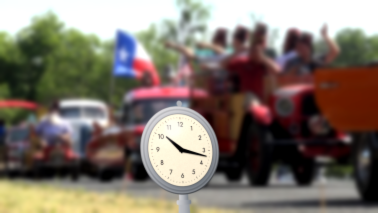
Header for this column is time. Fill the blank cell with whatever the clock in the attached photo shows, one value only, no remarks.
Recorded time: 10:17
